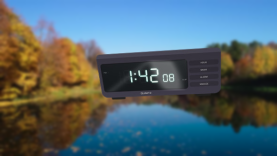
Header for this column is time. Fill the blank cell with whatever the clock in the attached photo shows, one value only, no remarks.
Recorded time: 1:42:08
